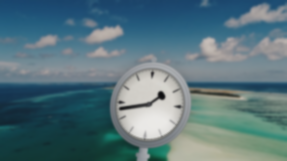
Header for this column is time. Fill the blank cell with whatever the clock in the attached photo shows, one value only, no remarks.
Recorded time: 1:43
